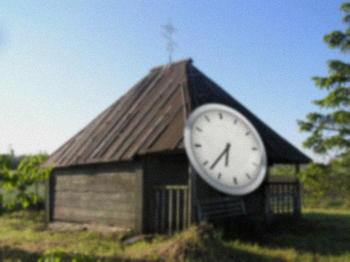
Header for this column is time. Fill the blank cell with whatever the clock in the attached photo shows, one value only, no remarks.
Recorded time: 6:38
